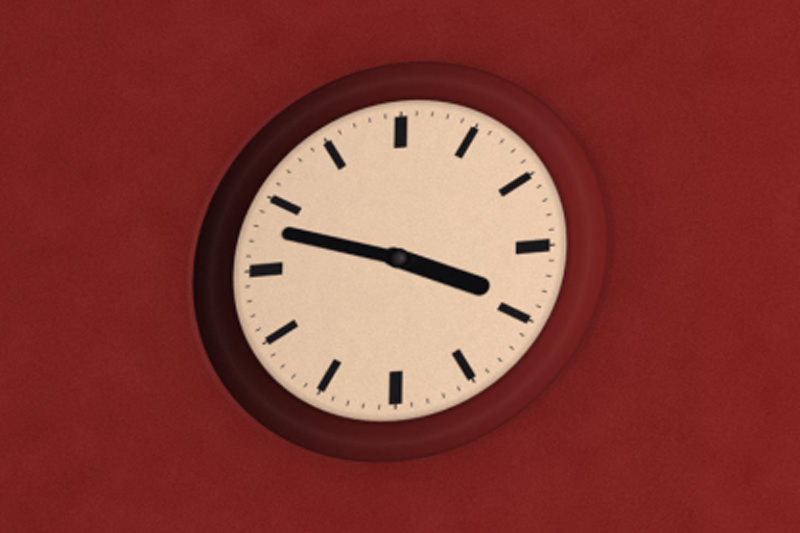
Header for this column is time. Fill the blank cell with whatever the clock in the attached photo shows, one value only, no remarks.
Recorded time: 3:48
